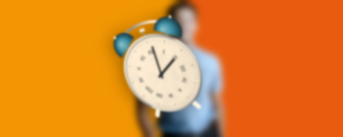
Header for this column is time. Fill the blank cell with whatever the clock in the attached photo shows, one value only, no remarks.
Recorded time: 2:01
